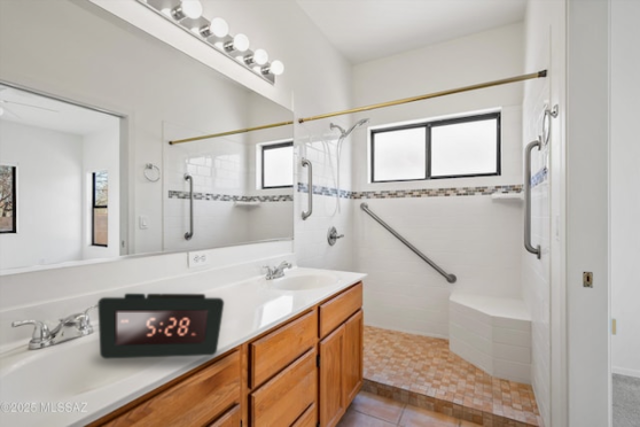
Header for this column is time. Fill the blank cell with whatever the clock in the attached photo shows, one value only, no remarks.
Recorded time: 5:28
